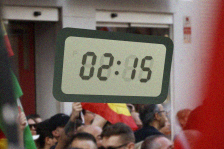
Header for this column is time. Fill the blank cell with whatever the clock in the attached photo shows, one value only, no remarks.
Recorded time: 2:15
